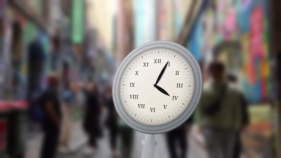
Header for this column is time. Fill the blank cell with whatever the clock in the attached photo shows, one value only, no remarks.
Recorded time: 4:04
